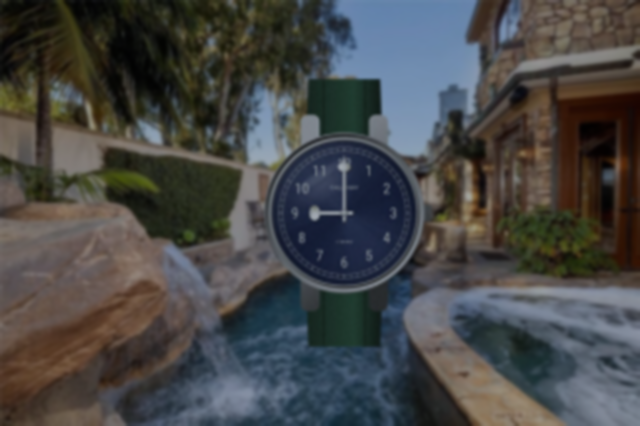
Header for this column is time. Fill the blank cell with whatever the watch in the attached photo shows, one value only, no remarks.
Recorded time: 9:00
